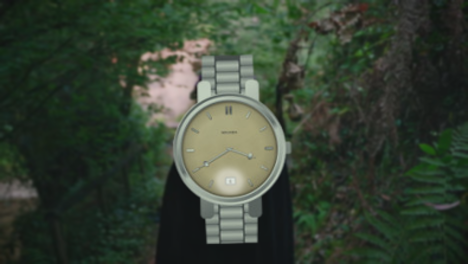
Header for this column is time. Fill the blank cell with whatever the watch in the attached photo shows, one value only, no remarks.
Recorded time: 3:40
